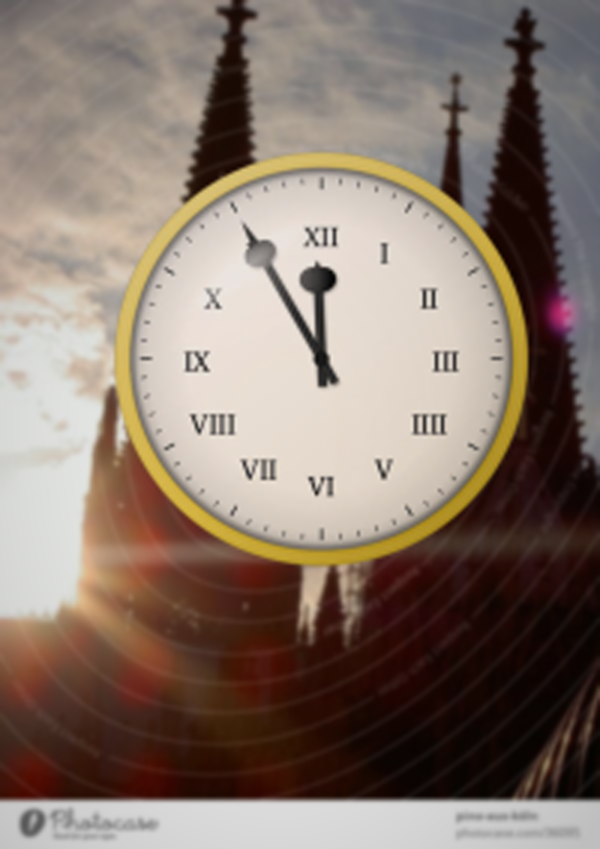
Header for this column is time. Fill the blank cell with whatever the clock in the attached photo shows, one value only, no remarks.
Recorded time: 11:55
